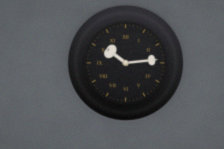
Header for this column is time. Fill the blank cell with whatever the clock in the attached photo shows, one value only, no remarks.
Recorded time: 10:14
